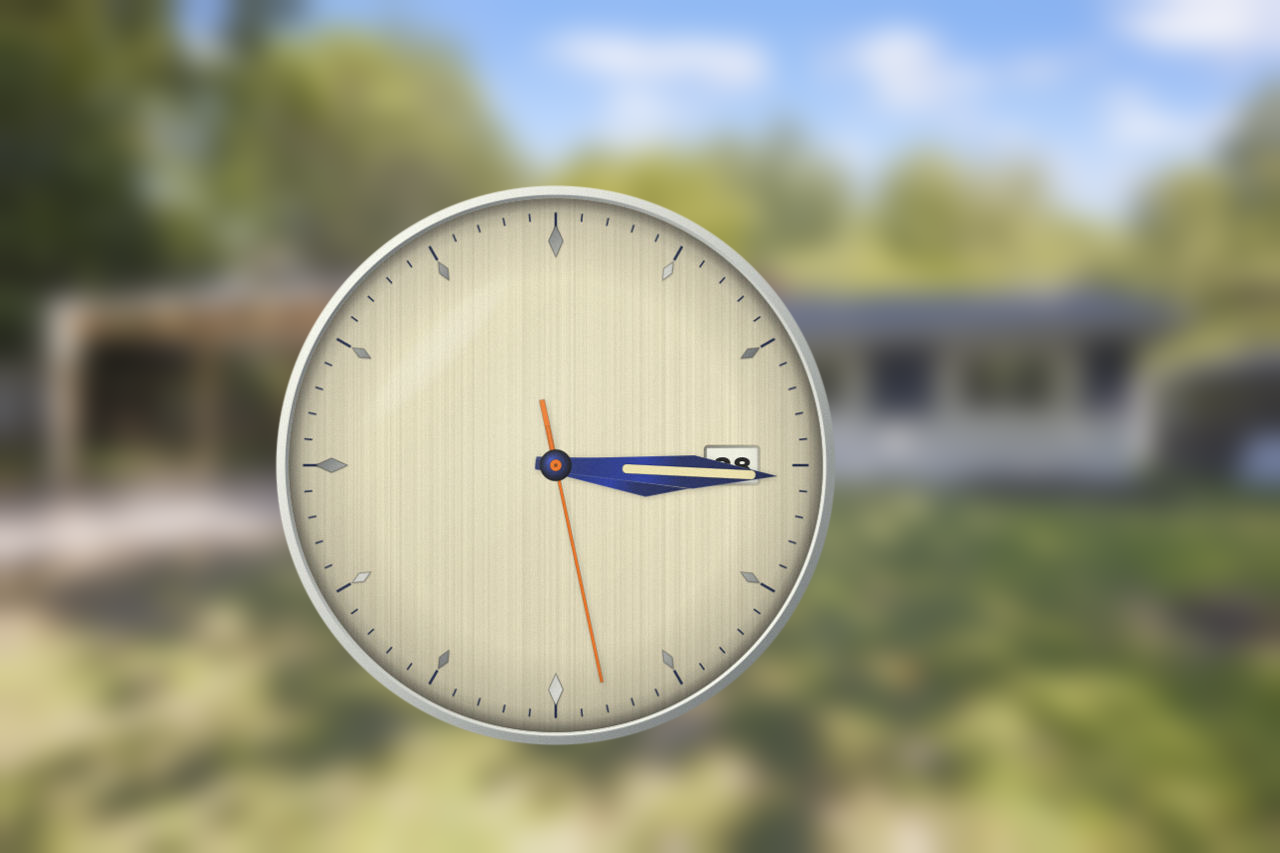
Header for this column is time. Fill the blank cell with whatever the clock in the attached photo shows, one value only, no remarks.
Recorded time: 3:15:28
